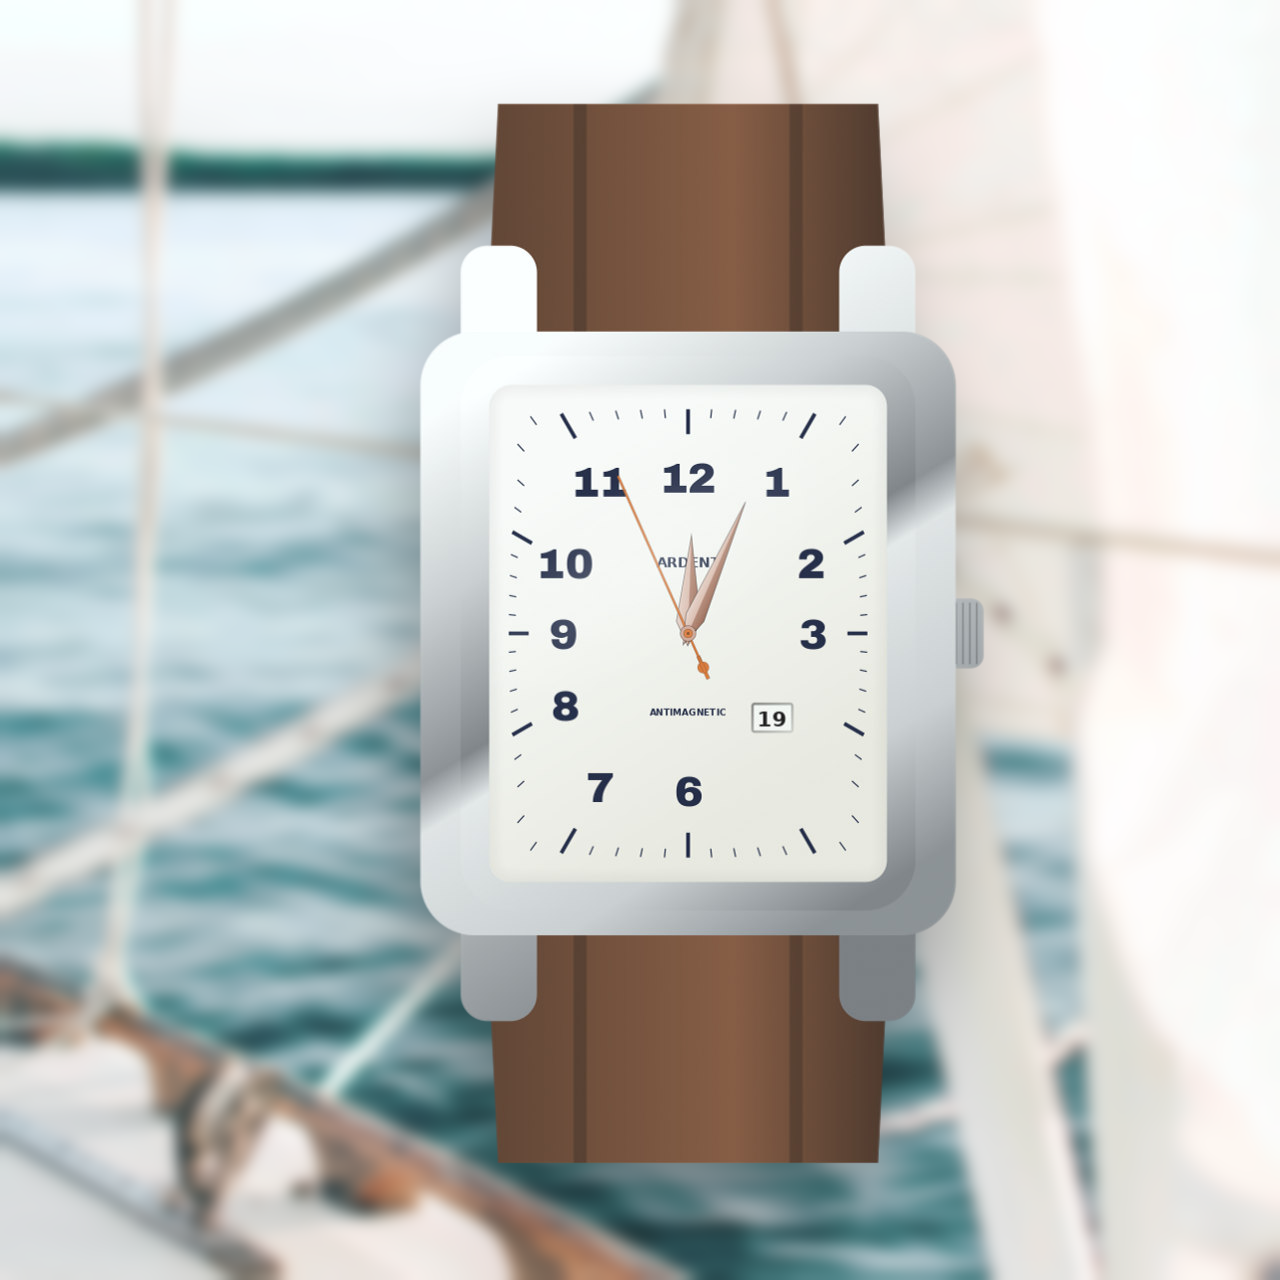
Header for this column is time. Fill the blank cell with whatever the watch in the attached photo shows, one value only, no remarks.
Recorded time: 12:03:56
